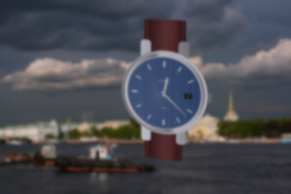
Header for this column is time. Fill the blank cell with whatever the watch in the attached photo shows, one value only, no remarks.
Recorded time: 12:22
